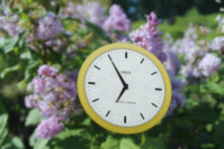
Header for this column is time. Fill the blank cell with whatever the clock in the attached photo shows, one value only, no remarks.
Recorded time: 6:55
